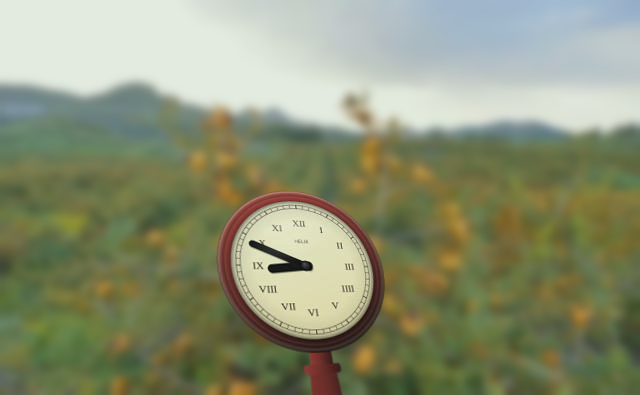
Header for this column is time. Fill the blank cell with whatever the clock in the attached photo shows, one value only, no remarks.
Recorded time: 8:49
